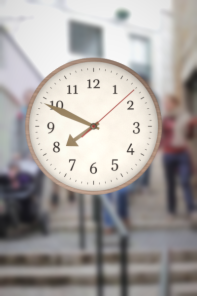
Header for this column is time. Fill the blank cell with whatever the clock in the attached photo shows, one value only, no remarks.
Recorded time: 7:49:08
